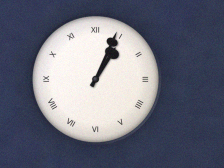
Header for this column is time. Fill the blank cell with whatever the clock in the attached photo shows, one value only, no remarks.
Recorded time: 1:04
